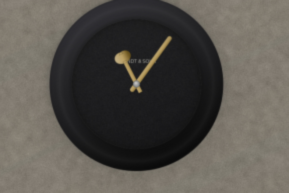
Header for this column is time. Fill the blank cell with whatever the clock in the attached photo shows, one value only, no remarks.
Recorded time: 11:06
